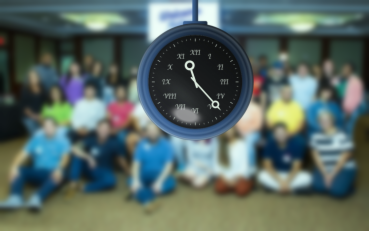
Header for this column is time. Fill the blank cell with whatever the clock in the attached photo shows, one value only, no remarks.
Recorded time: 11:23
